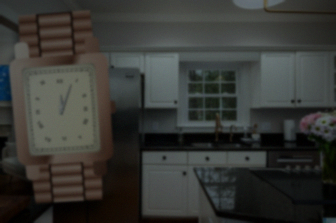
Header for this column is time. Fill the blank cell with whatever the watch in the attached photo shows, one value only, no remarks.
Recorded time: 12:04
